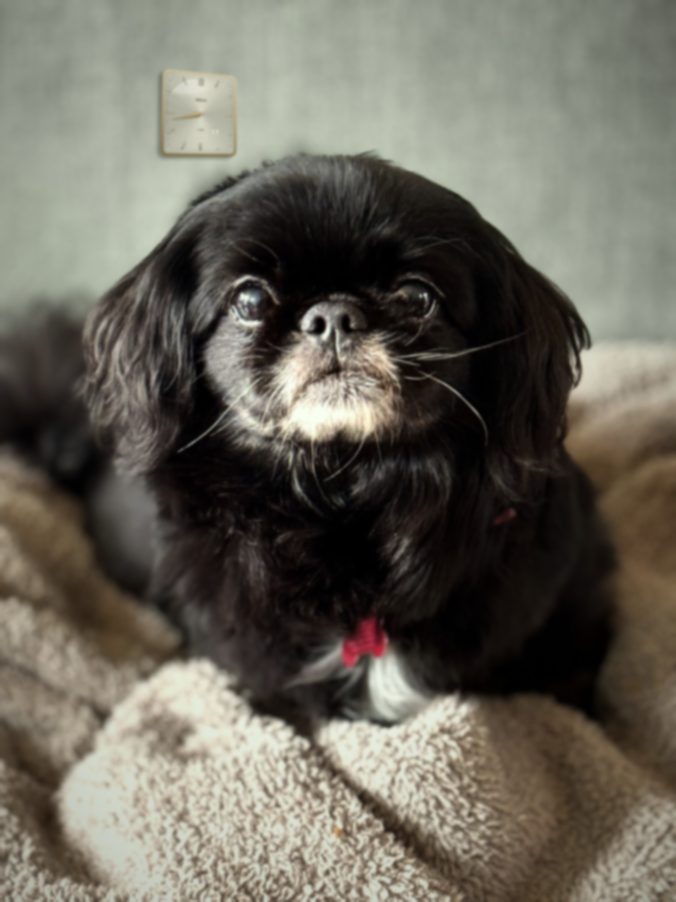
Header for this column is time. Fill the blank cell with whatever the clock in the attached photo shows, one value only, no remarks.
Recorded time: 8:43
